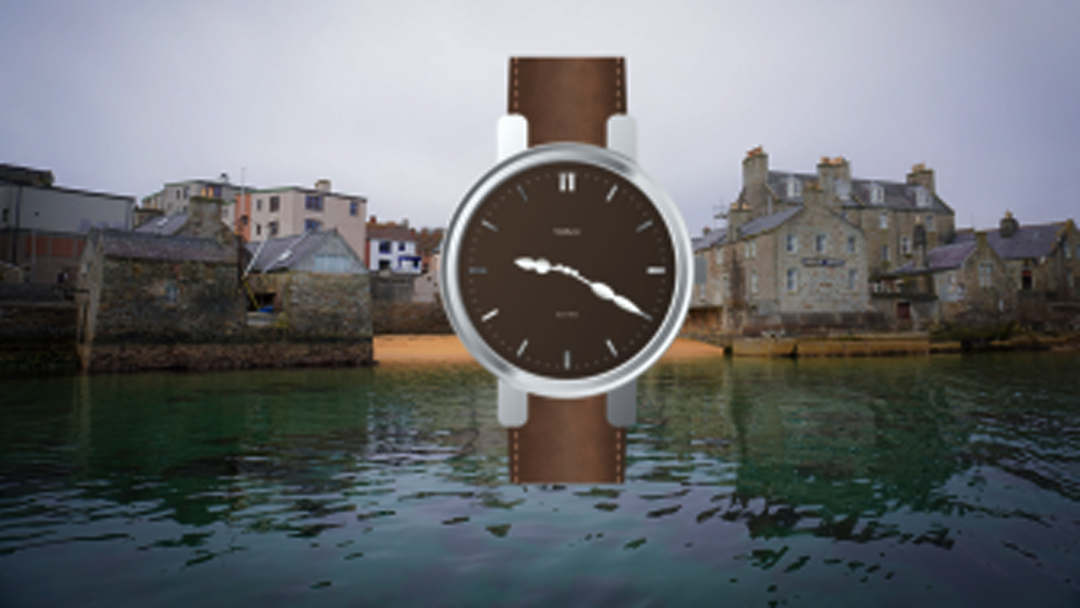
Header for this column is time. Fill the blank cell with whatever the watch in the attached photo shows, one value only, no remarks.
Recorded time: 9:20
